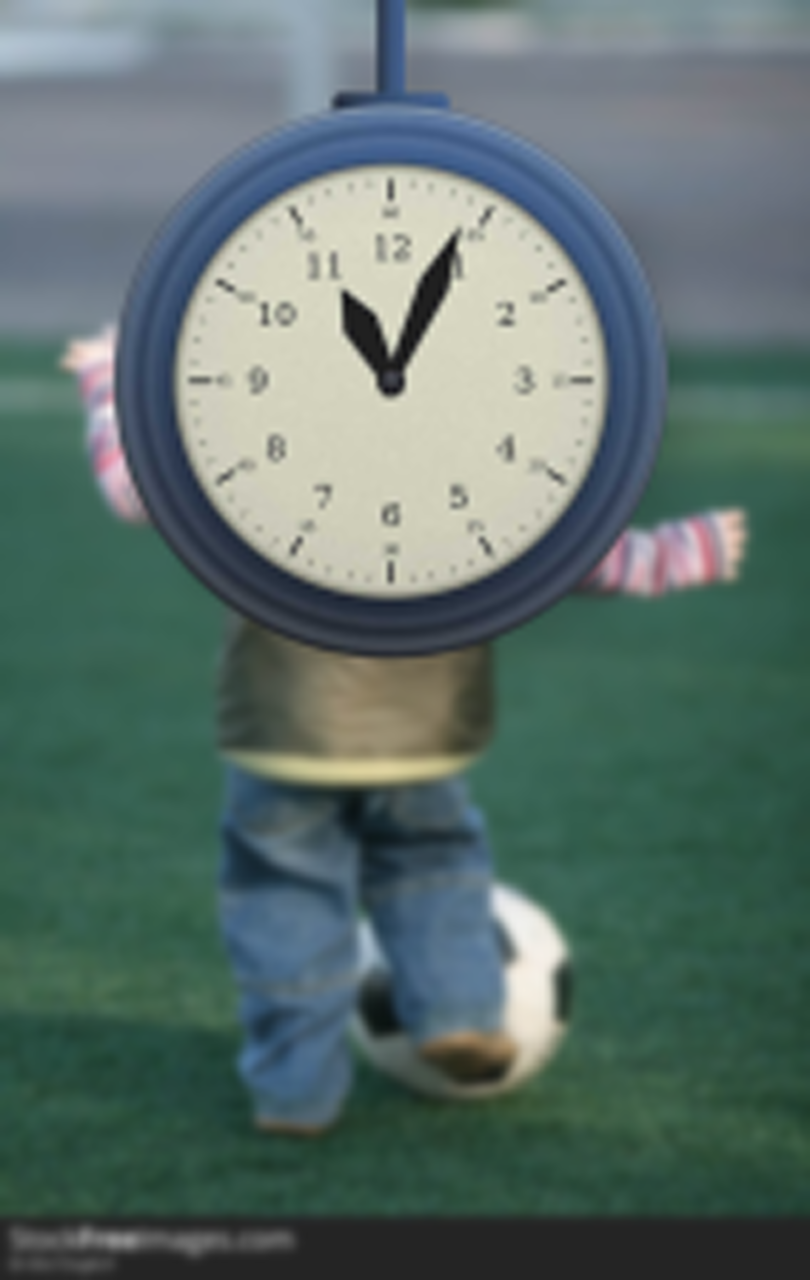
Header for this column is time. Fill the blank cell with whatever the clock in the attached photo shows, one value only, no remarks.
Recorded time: 11:04
